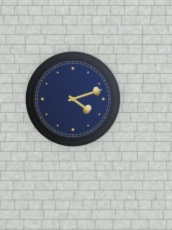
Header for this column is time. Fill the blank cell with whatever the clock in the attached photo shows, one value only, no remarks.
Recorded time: 4:12
